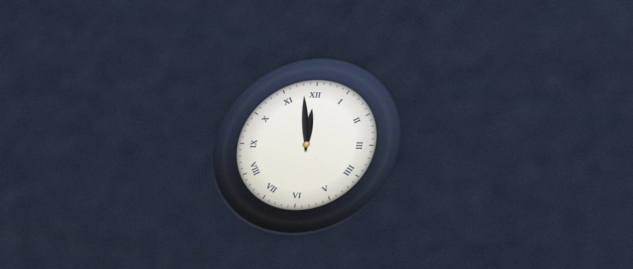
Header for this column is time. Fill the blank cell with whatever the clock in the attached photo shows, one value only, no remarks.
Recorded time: 11:58
